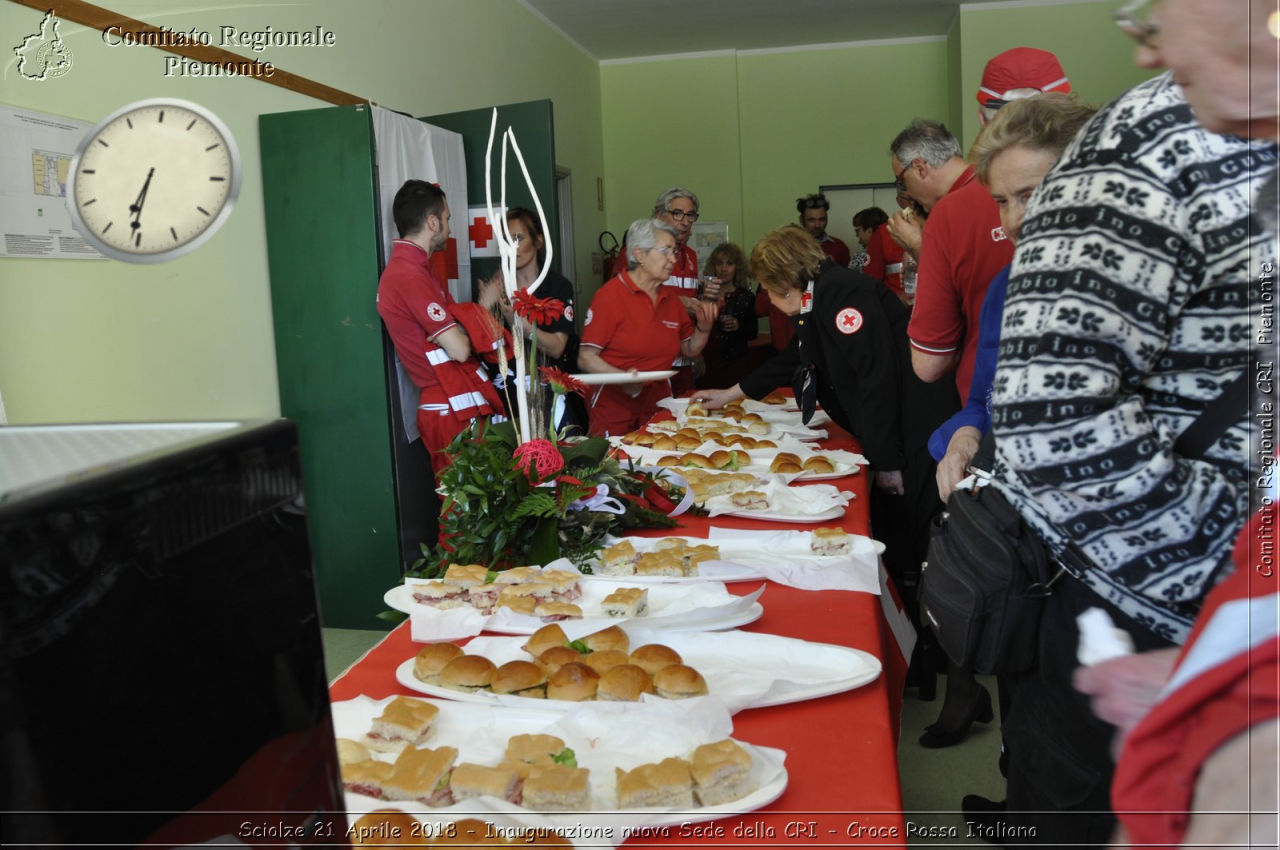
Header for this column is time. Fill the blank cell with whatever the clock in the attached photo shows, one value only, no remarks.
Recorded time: 6:31
